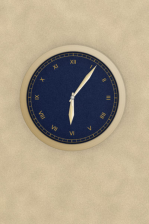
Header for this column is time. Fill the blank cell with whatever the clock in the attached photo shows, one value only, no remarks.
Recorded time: 6:06
